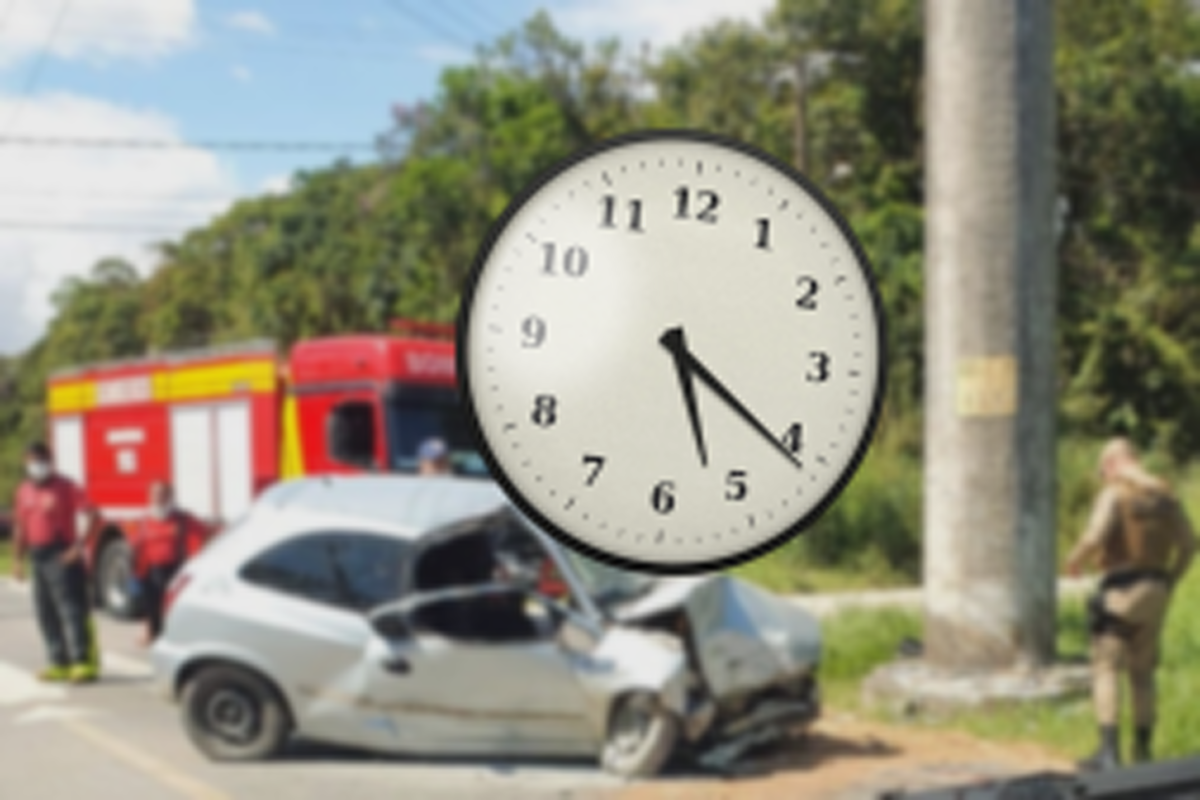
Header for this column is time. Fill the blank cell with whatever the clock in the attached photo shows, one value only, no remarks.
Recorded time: 5:21
